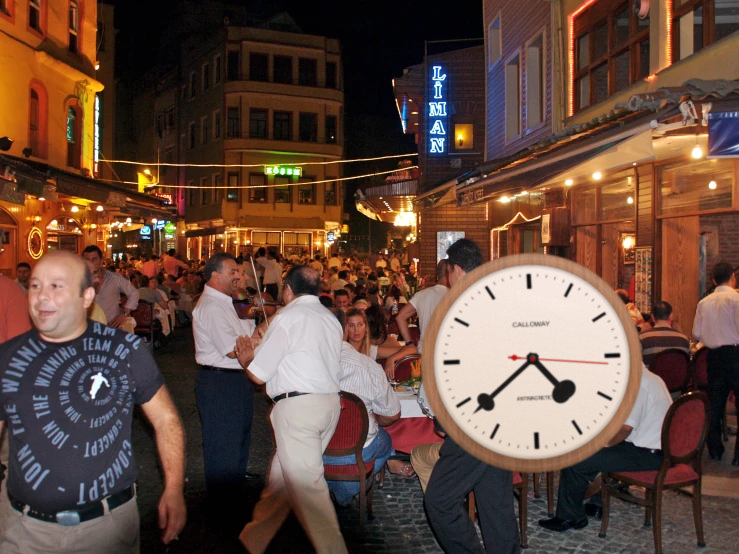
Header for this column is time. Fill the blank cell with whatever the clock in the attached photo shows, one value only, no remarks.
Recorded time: 4:38:16
